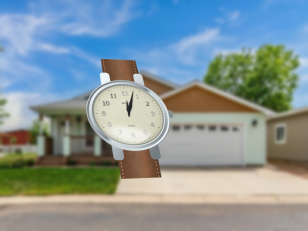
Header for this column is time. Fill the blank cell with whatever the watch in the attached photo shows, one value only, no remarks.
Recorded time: 12:03
